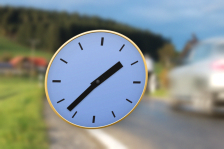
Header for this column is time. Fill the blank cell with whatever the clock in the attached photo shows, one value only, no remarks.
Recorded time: 1:37
